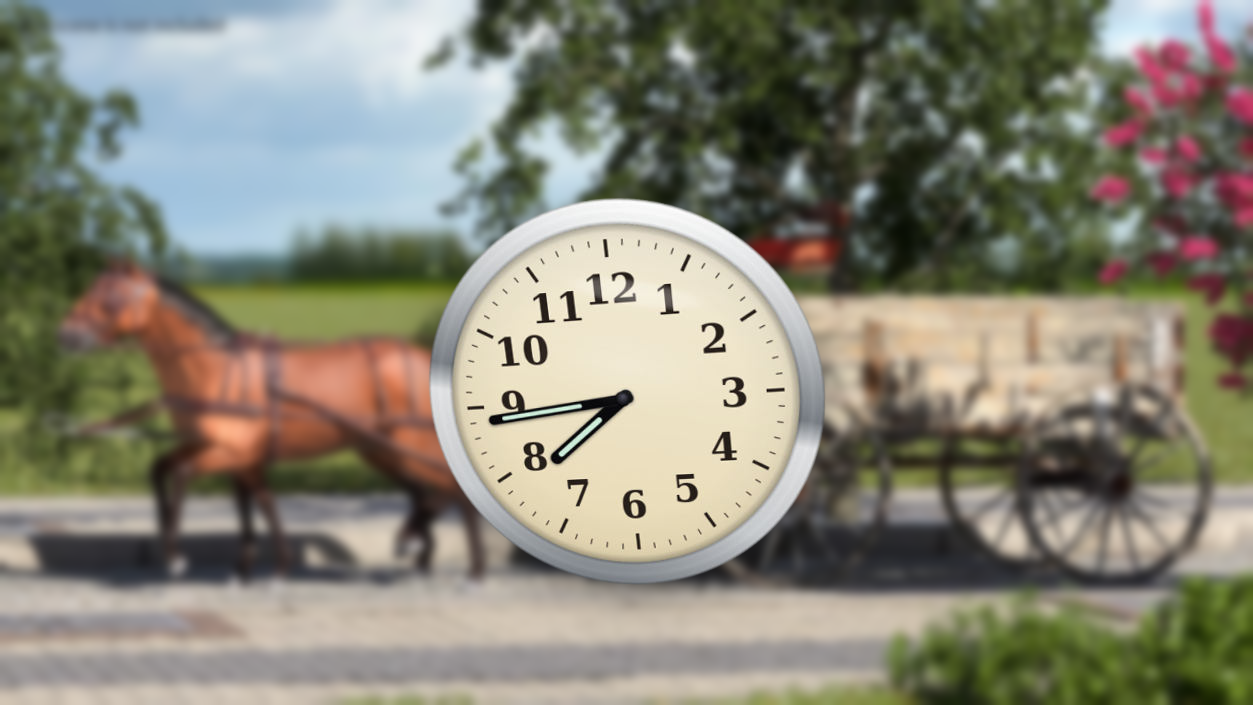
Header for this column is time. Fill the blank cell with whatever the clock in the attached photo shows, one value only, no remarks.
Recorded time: 7:44
